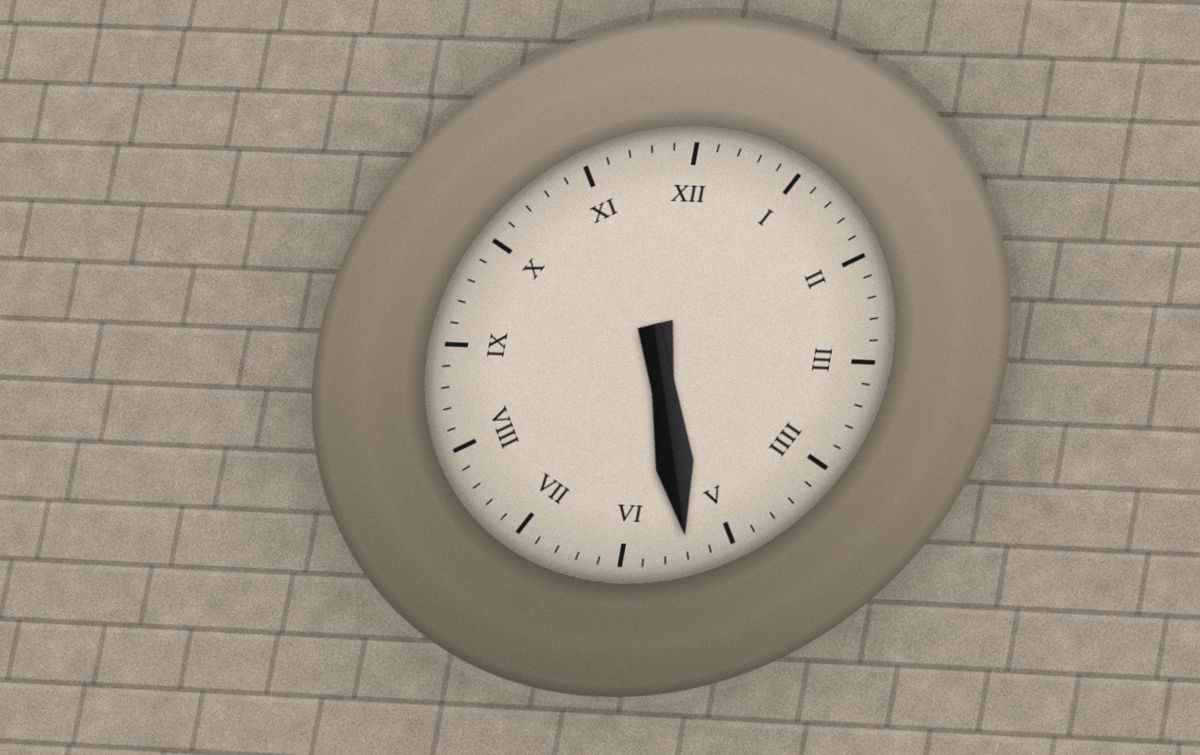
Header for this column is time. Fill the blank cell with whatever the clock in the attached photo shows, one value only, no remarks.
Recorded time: 5:27
